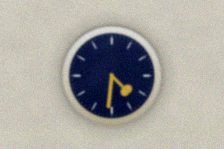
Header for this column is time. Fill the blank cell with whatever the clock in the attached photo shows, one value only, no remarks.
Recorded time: 4:31
